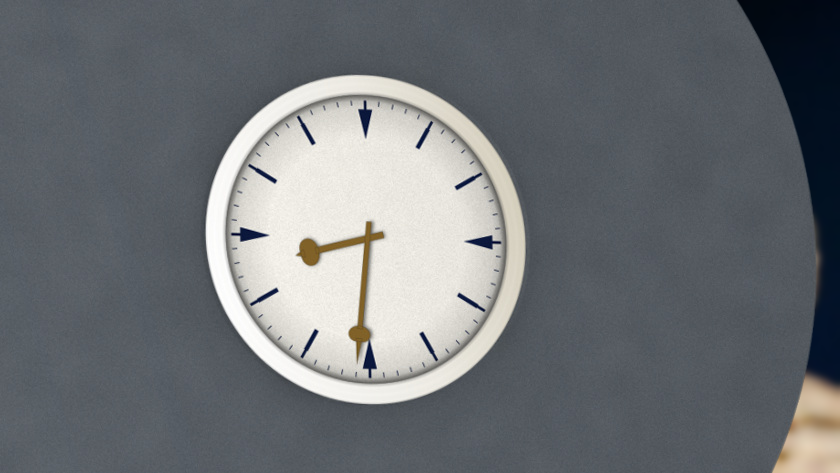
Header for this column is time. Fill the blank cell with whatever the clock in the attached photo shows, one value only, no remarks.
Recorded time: 8:31
